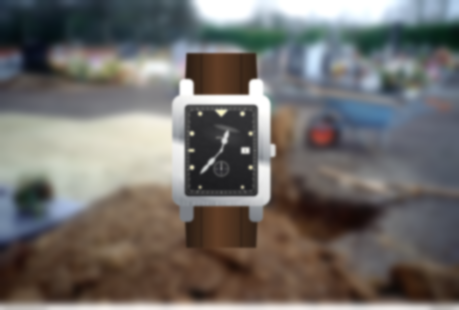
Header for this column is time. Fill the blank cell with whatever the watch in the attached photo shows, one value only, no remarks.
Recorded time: 12:37
